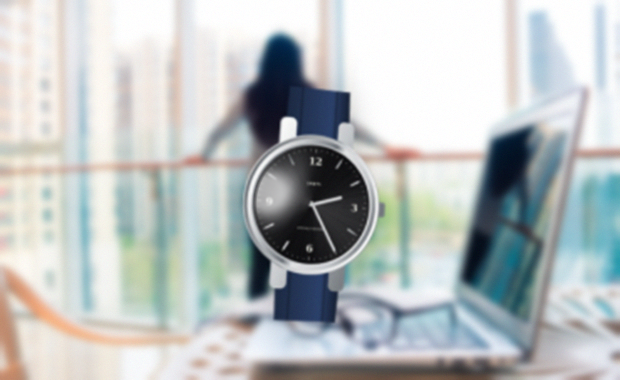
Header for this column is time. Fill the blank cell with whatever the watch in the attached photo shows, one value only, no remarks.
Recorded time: 2:25
